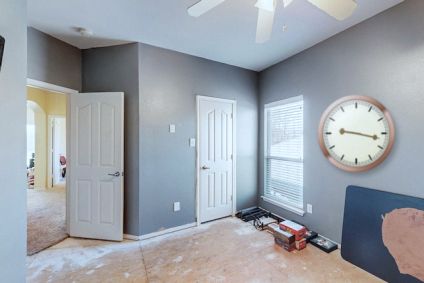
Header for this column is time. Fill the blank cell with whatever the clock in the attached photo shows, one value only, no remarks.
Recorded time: 9:17
